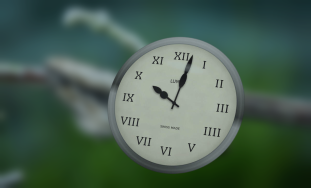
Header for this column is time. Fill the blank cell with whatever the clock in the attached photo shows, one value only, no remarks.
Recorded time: 10:02
